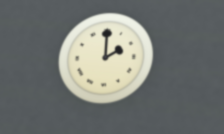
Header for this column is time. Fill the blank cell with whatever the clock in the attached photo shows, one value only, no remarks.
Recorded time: 2:00
